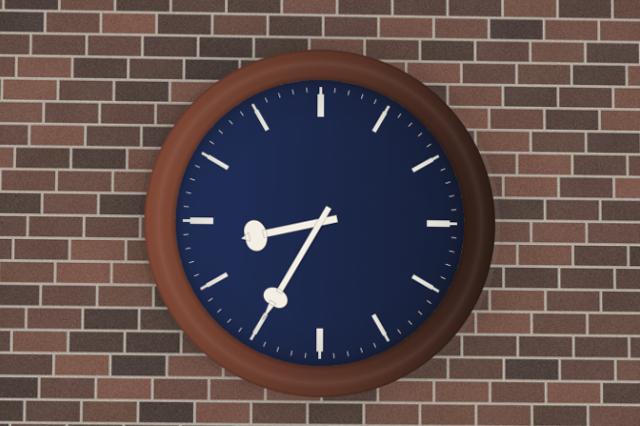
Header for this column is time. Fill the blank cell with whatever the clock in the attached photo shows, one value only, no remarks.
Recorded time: 8:35
